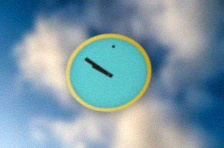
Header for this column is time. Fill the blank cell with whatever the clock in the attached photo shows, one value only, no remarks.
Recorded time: 9:50
